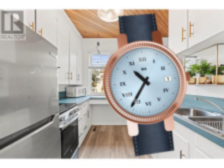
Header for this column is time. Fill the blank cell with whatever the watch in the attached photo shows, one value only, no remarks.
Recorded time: 10:36
